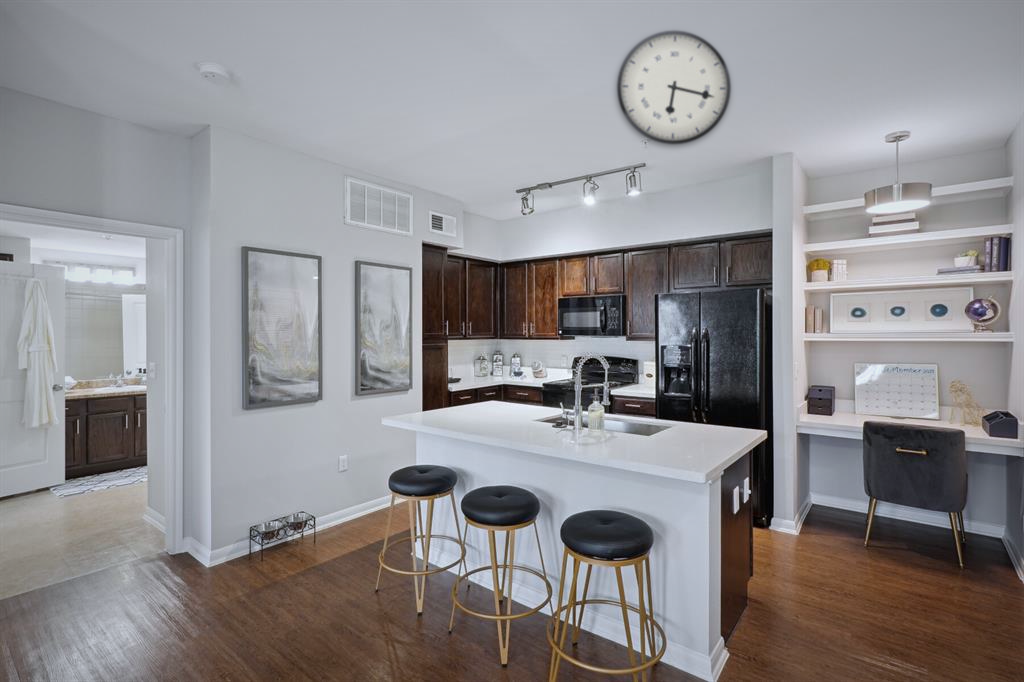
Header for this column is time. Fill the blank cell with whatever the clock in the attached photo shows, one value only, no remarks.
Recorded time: 6:17
